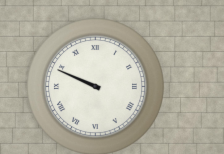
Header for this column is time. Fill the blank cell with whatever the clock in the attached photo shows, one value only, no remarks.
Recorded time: 9:49
